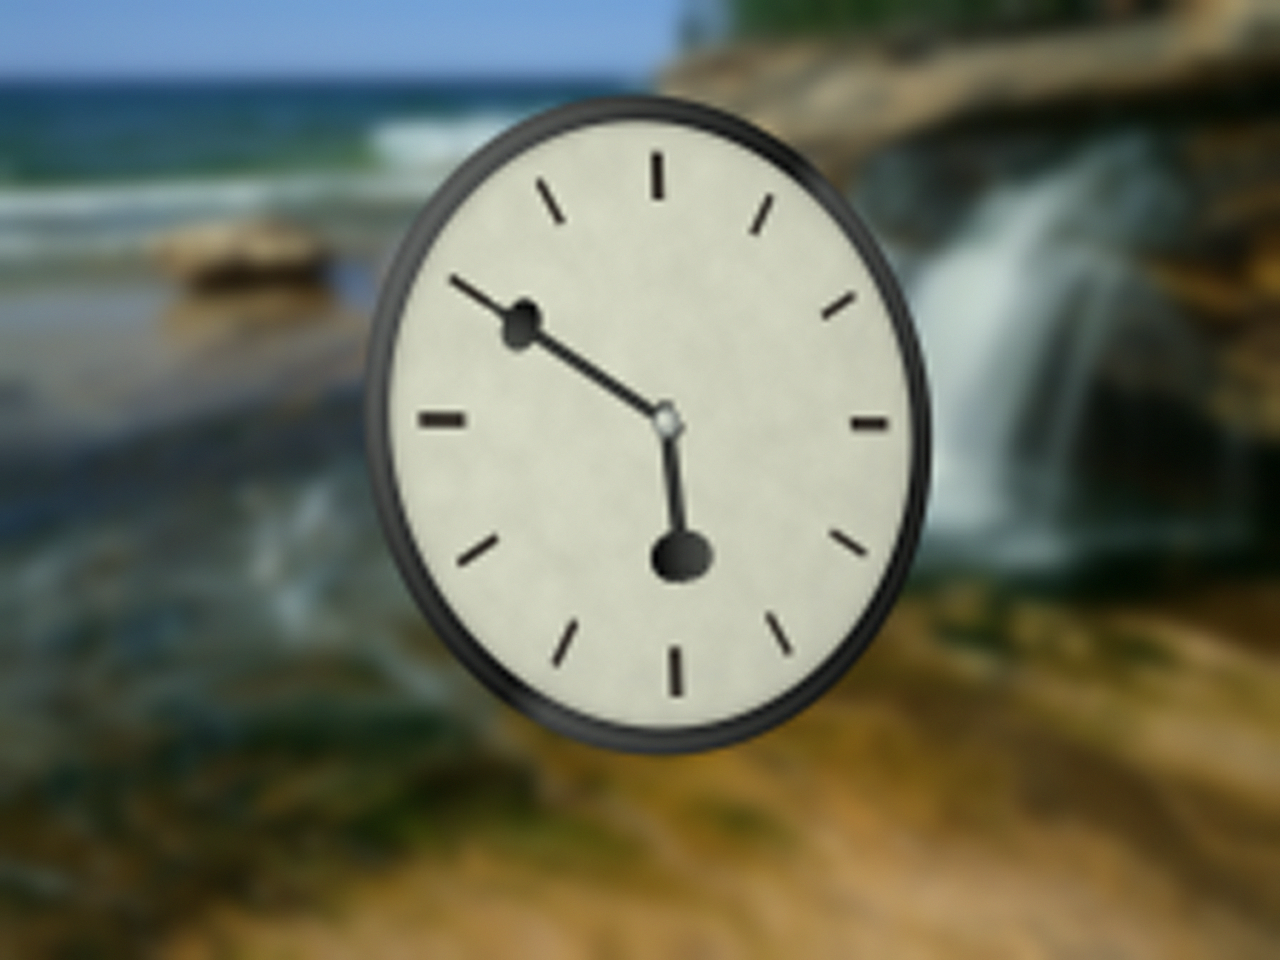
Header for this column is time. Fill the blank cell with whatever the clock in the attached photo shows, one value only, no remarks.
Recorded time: 5:50
